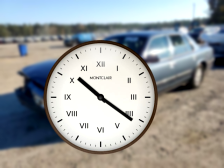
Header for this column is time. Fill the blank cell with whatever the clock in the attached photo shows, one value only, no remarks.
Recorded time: 10:21
